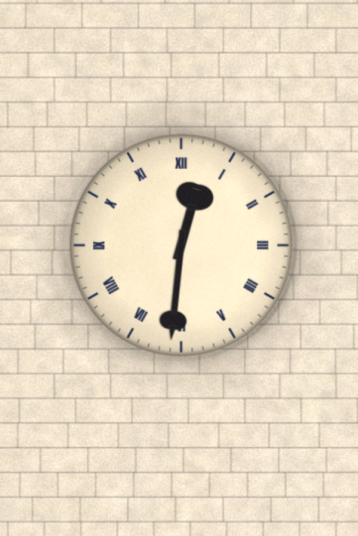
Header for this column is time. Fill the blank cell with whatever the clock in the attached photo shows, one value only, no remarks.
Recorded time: 12:31
